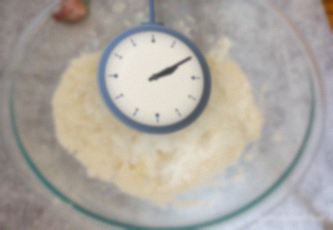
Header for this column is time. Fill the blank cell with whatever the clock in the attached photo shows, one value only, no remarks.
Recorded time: 2:10
